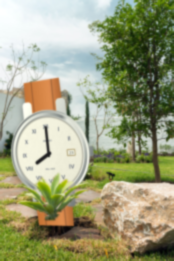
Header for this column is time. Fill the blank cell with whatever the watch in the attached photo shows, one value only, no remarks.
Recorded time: 8:00
